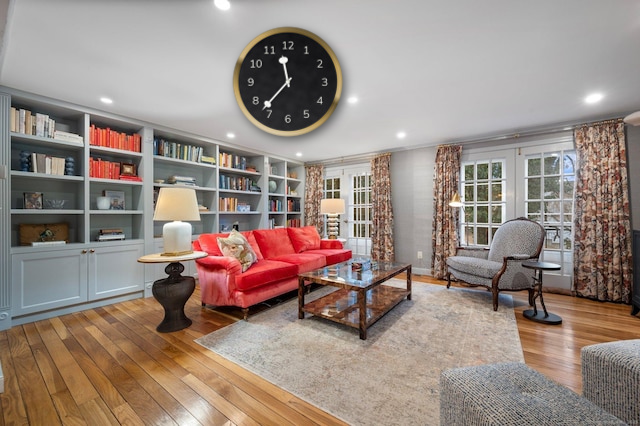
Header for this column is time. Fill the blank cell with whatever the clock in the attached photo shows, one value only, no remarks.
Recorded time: 11:37
